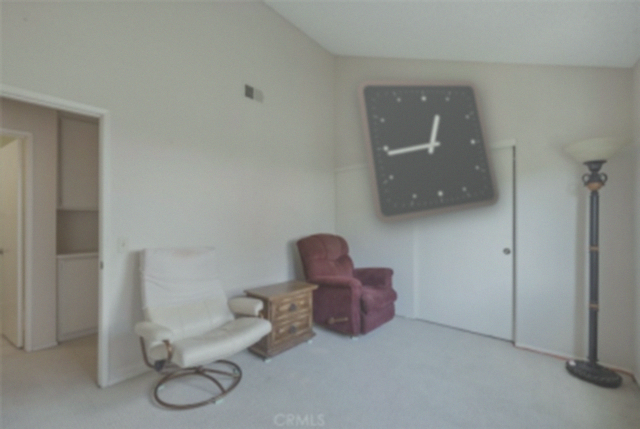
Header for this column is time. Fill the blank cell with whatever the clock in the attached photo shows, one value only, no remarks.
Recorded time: 12:44
